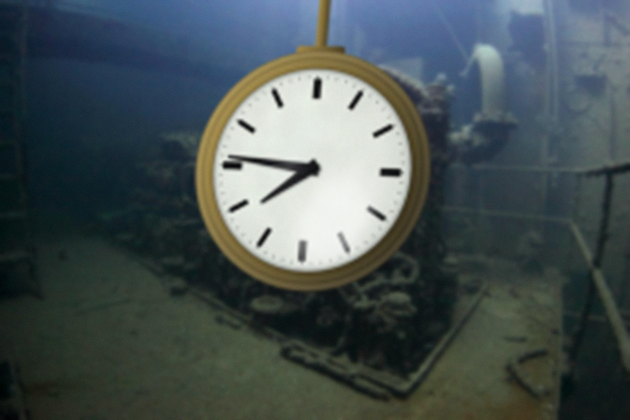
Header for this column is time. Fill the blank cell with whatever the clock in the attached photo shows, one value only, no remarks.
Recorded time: 7:46
